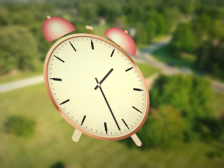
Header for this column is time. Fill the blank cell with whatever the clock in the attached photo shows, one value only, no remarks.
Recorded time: 1:27
